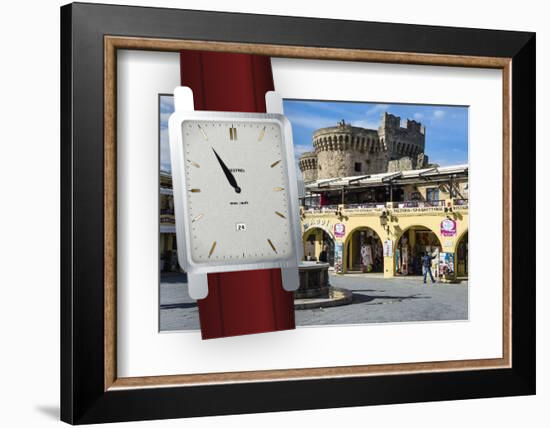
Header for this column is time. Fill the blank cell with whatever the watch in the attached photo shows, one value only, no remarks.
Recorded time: 10:55
